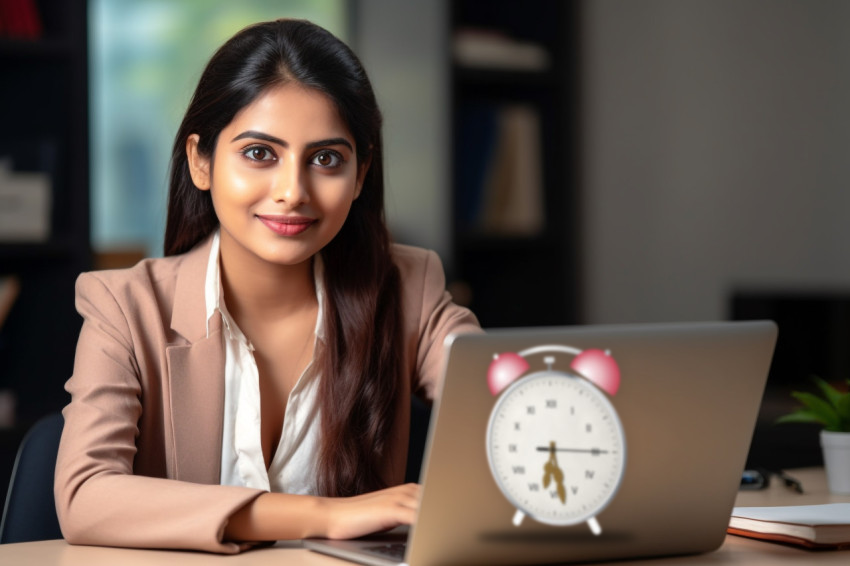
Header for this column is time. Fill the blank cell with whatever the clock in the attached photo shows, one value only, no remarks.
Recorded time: 6:28:15
